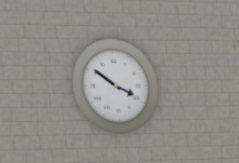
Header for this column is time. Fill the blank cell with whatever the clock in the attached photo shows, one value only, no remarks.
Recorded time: 3:51
